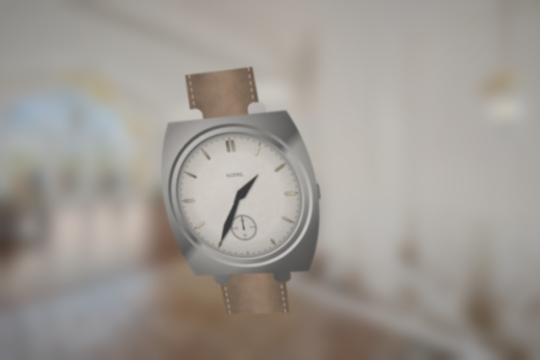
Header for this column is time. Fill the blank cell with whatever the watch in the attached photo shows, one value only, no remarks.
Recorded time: 1:35
